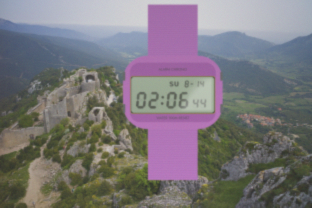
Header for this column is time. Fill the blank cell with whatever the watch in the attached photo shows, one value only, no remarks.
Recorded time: 2:06:44
